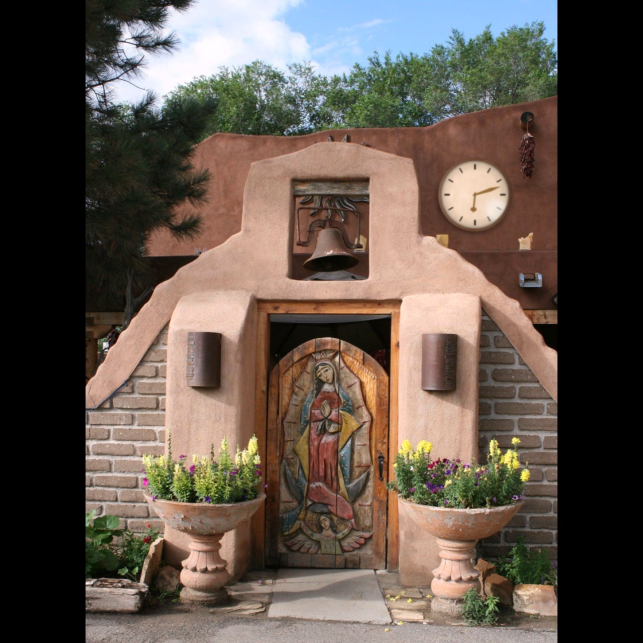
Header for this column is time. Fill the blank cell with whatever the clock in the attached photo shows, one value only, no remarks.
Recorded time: 6:12
